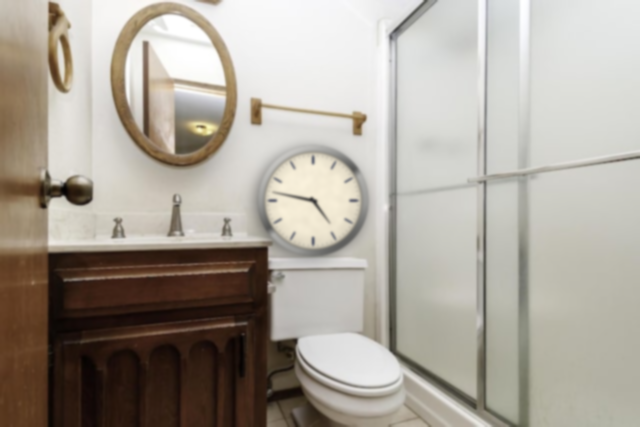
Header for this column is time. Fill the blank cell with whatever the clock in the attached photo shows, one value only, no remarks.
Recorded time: 4:47
